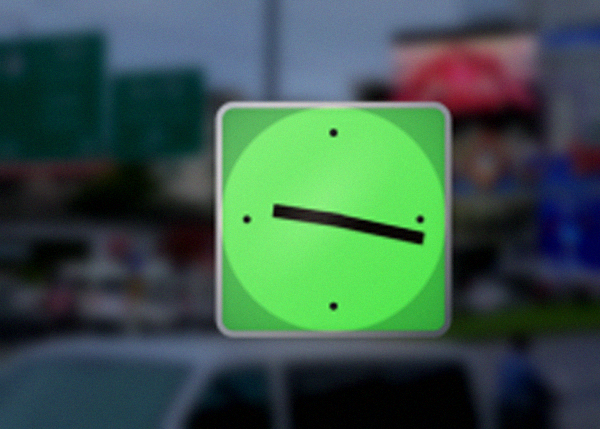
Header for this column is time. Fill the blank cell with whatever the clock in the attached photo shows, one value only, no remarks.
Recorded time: 9:17
